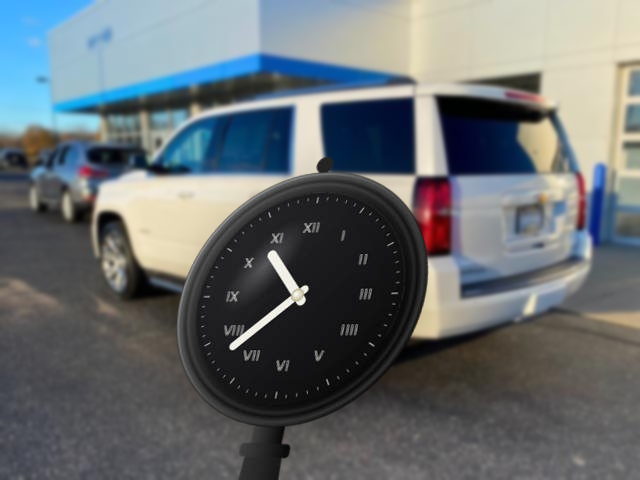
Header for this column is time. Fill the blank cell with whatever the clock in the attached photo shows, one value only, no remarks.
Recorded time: 10:38
